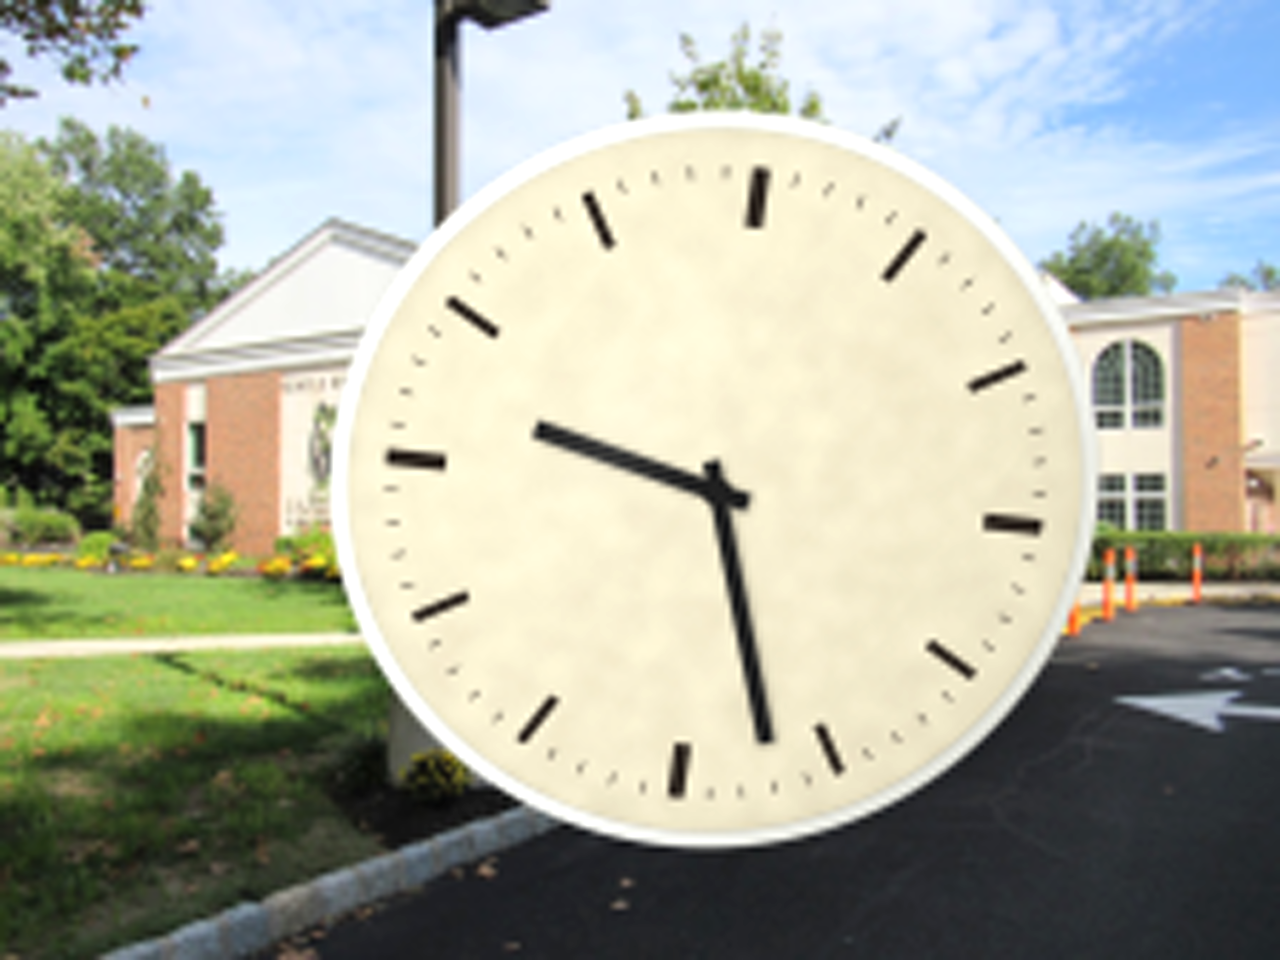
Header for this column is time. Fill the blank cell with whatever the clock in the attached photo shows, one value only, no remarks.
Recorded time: 9:27
